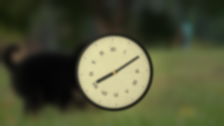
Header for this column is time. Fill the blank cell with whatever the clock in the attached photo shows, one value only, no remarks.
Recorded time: 8:10
